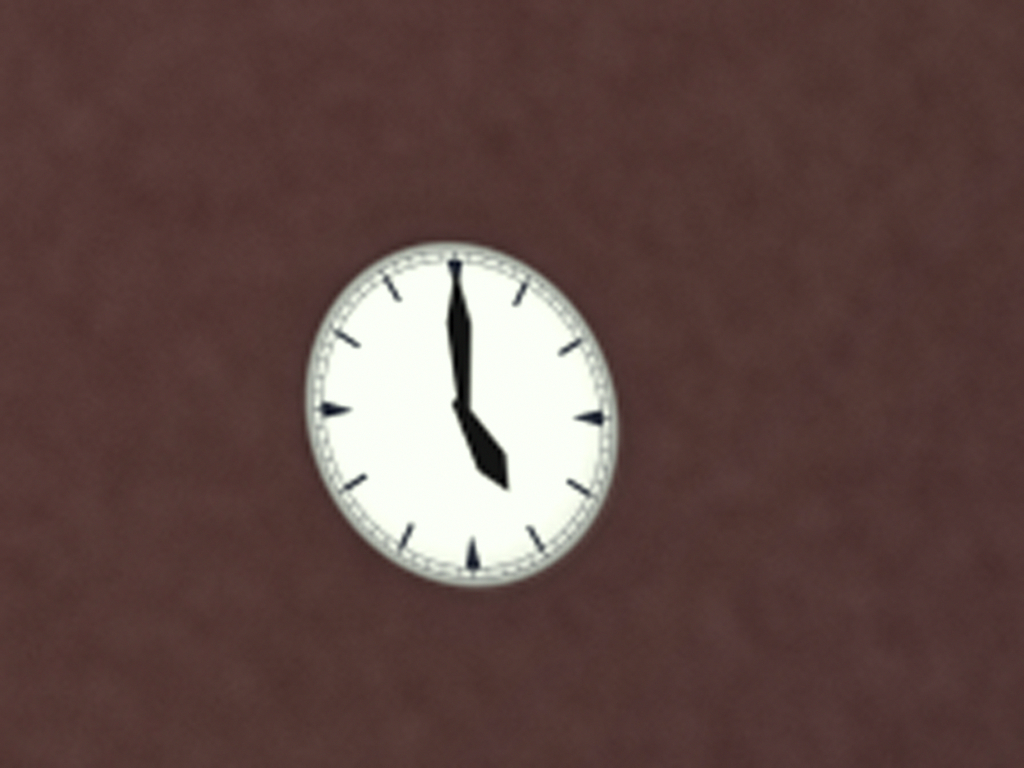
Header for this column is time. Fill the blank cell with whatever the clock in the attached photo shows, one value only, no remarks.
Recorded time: 5:00
